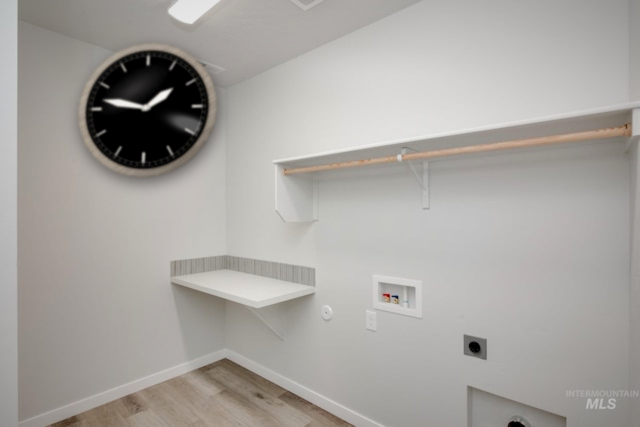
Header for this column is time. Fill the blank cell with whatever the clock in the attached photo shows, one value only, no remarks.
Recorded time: 1:47
